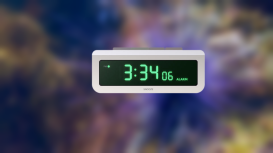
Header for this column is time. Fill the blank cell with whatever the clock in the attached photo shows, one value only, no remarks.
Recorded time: 3:34:06
